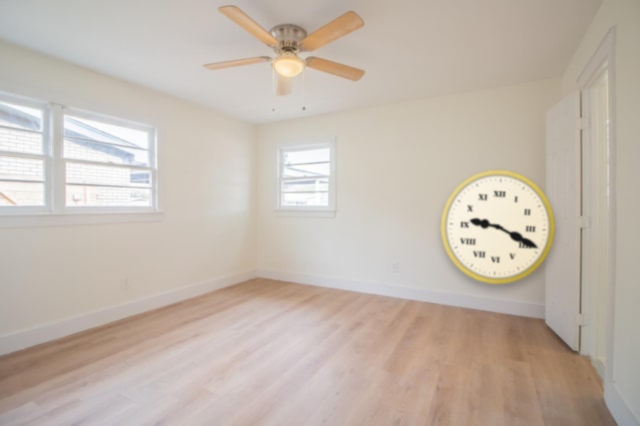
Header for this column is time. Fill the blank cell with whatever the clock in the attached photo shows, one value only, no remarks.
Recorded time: 9:19
